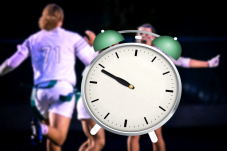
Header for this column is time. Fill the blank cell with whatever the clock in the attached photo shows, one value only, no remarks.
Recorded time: 9:49
